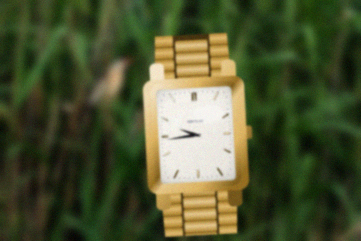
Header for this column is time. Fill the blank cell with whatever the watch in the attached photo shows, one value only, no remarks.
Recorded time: 9:44
